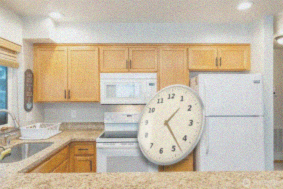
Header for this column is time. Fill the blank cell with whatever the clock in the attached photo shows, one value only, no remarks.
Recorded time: 1:23
